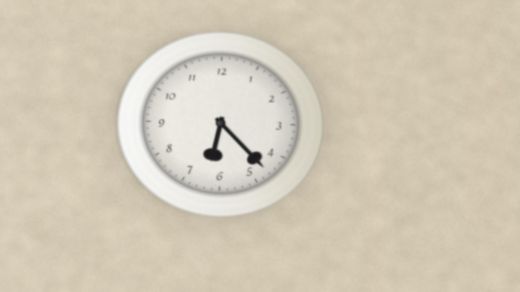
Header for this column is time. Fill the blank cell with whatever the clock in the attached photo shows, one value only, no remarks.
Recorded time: 6:23
